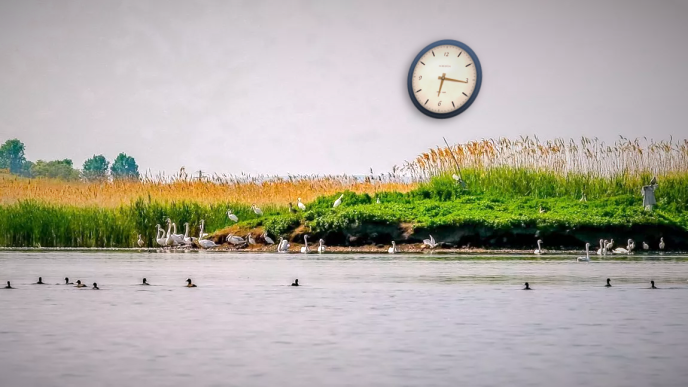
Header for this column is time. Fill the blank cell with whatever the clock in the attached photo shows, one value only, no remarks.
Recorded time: 6:16
